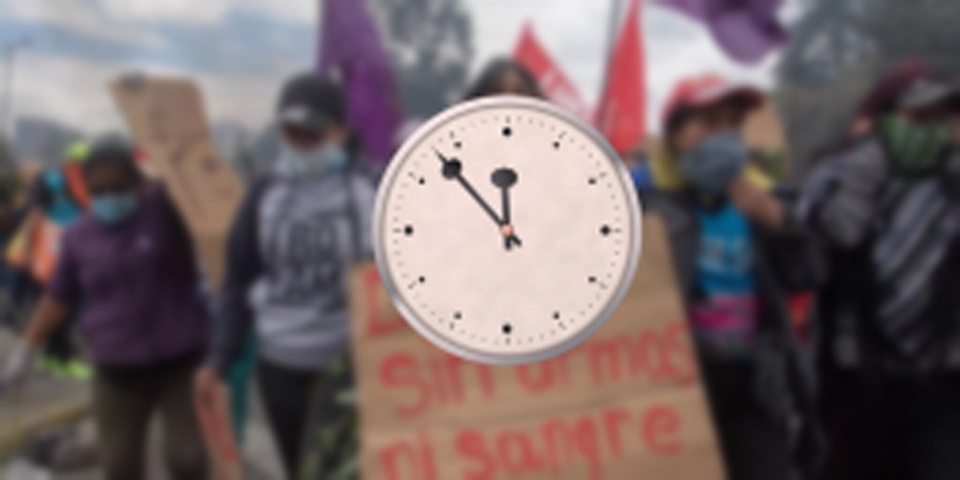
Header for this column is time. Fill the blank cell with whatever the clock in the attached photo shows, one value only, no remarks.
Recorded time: 11:53
